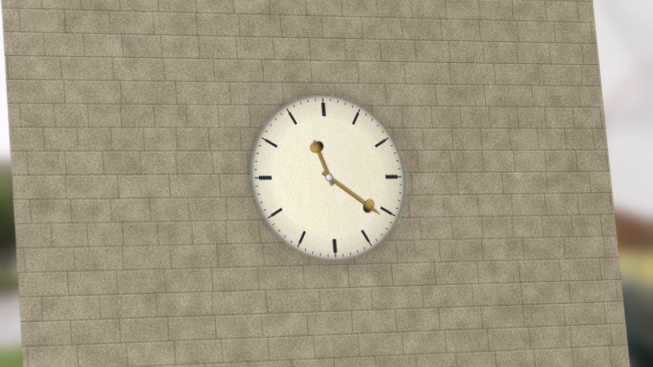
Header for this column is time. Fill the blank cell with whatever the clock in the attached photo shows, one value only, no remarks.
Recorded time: 11:21
